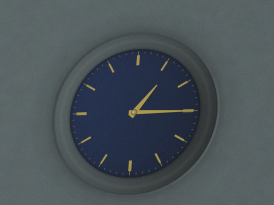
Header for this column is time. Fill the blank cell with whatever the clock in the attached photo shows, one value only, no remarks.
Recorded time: 1:15
